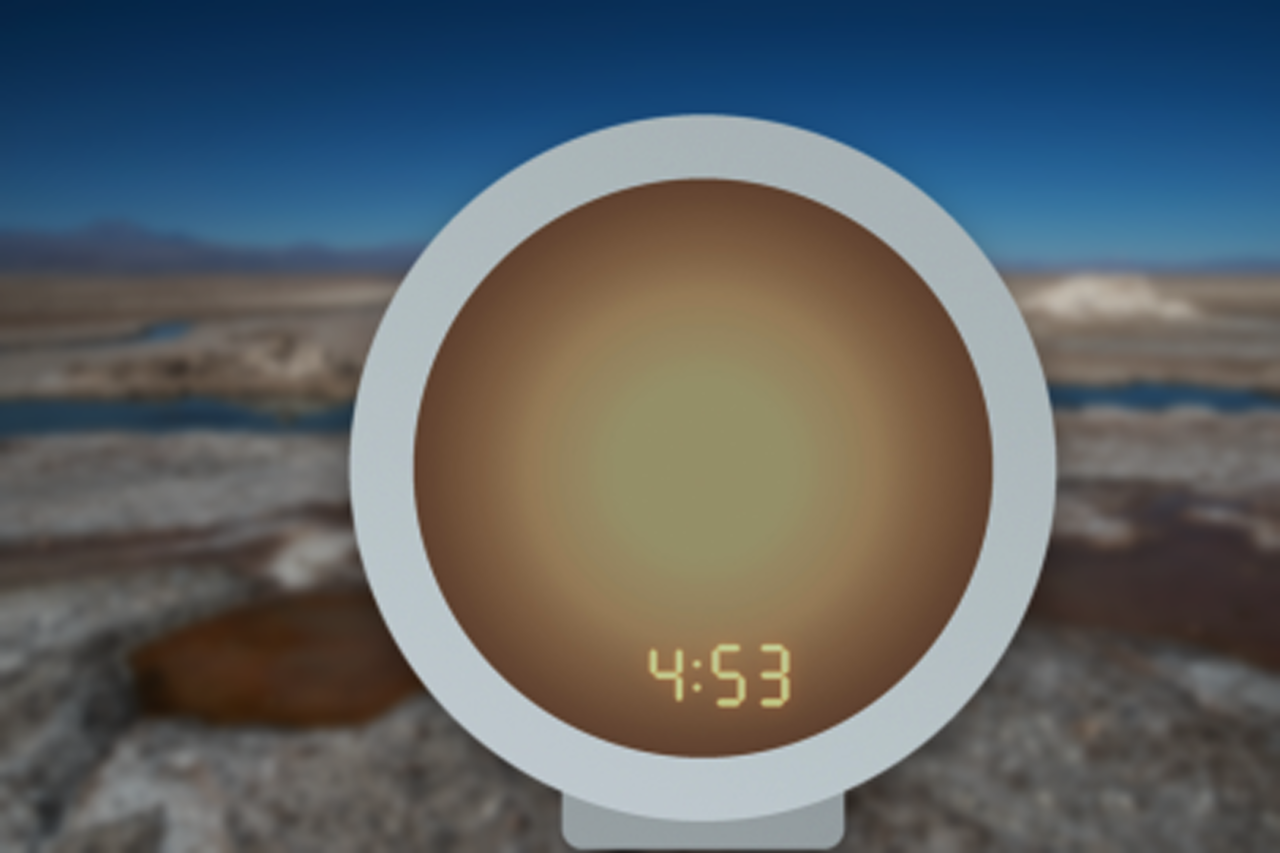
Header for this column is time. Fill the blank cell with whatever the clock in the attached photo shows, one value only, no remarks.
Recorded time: 4:53
